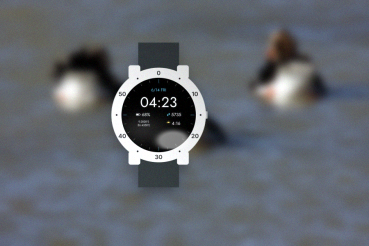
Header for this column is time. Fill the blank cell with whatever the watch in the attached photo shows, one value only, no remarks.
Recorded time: 4:23
